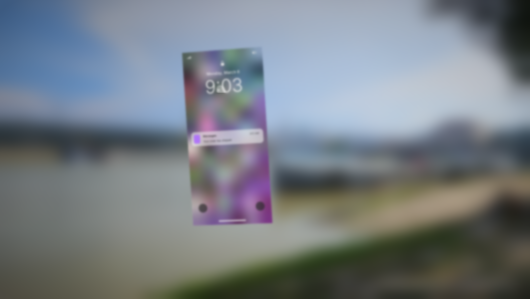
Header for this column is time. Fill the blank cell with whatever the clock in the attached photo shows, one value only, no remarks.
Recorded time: 9:03
